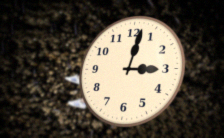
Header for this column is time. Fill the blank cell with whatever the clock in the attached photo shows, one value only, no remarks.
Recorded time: 3:02
